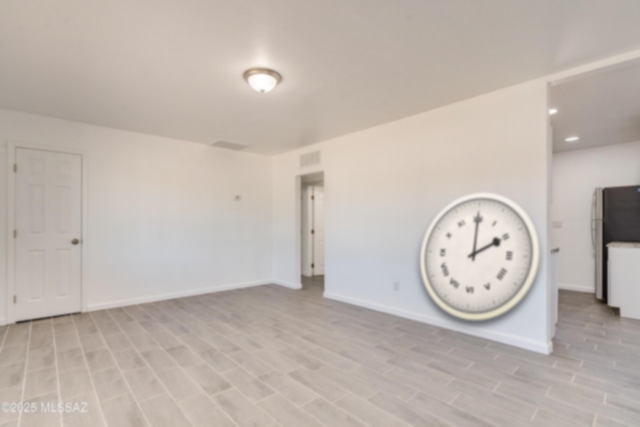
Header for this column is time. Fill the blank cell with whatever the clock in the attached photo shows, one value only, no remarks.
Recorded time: 2:00
